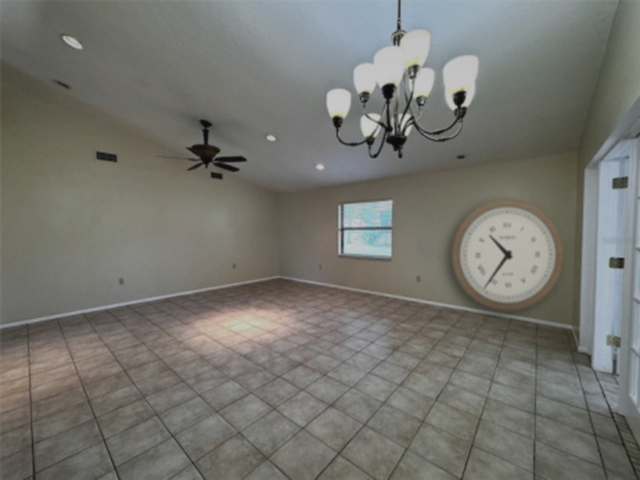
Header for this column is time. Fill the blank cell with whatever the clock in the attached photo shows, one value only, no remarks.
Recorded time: 10:36
